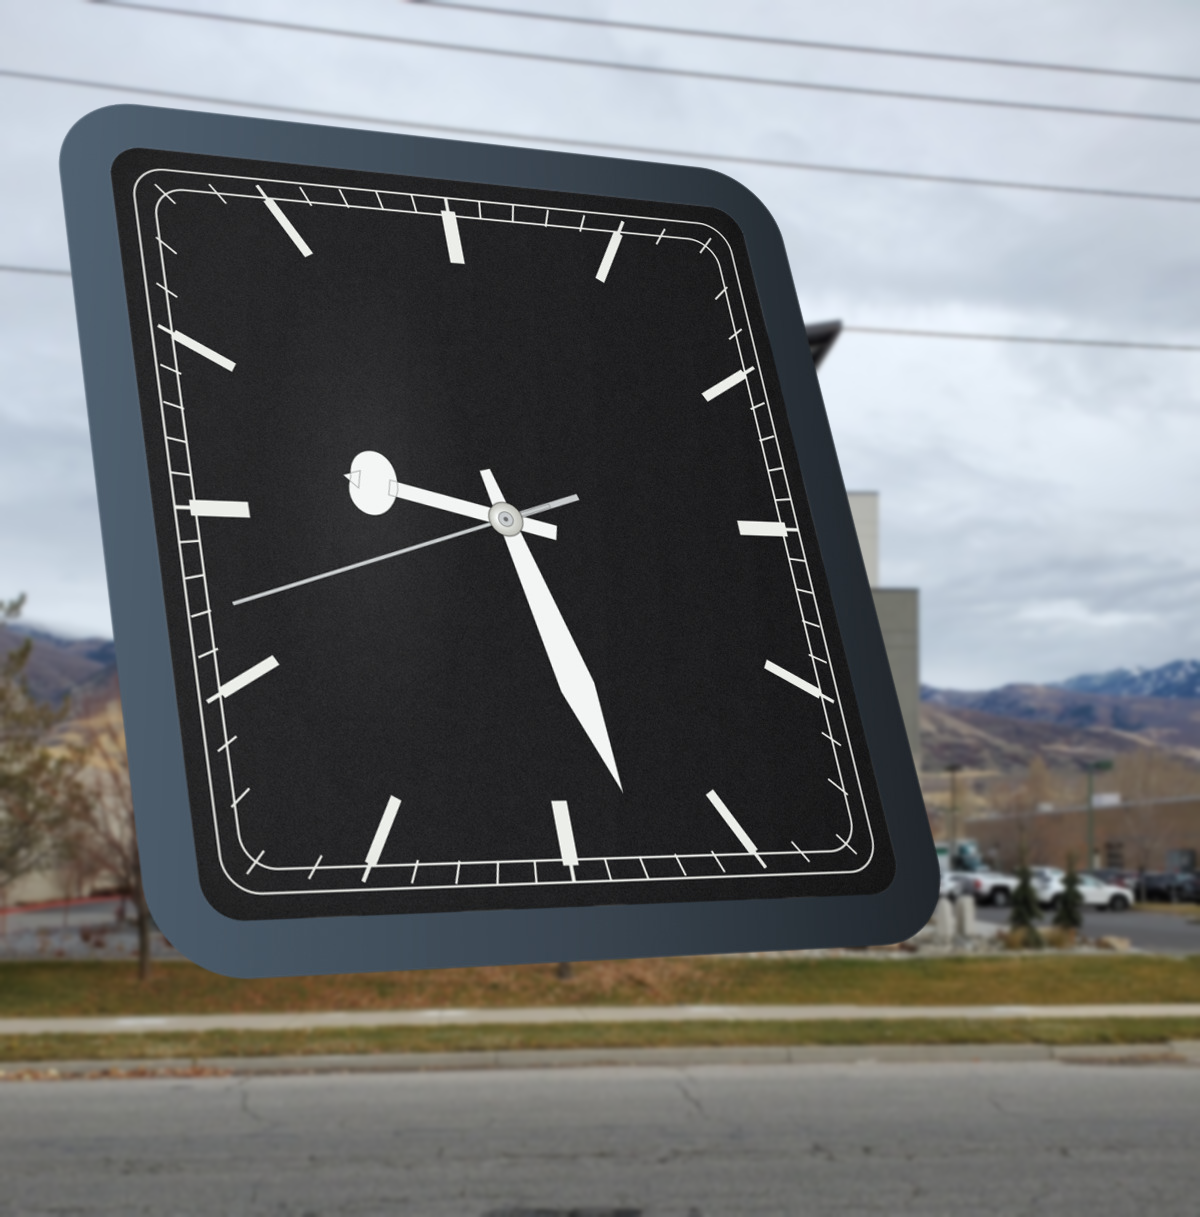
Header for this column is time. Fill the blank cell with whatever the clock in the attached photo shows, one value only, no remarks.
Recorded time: 9:27:42
